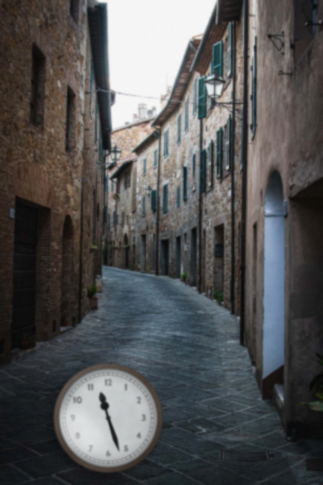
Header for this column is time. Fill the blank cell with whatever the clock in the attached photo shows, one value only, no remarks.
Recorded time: 11:27
